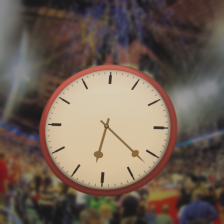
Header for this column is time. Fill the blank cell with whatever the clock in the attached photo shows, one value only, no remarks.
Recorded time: 6:22
